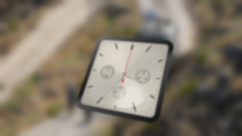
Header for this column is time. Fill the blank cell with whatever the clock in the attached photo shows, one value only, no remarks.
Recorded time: 3:35
